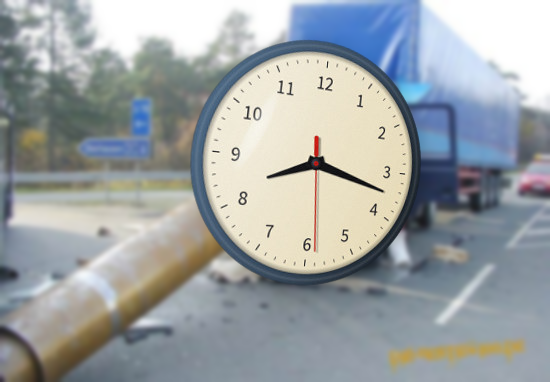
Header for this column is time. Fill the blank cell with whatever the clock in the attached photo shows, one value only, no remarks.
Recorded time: 8:17:29
